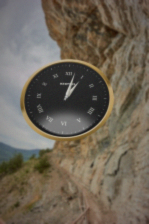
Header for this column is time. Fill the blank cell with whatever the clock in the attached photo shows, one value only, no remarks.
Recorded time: 1:02
